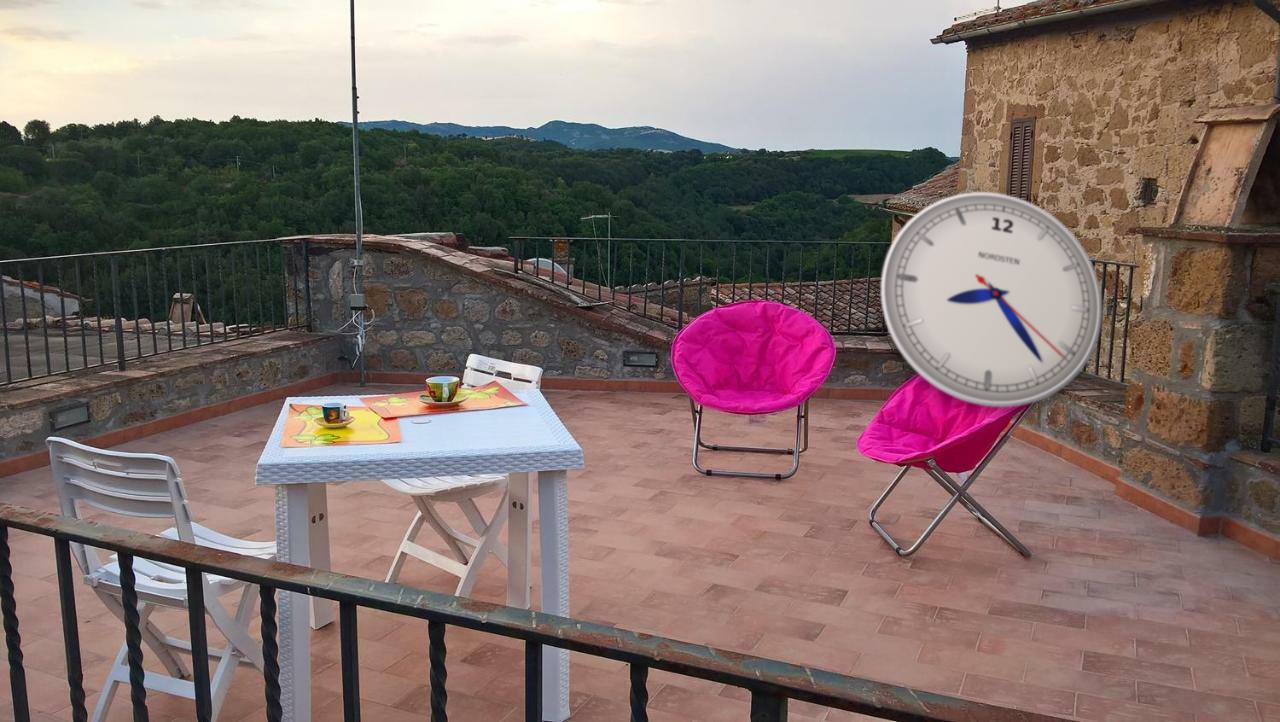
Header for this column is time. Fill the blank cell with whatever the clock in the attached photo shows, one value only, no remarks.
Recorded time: 8:23:21
